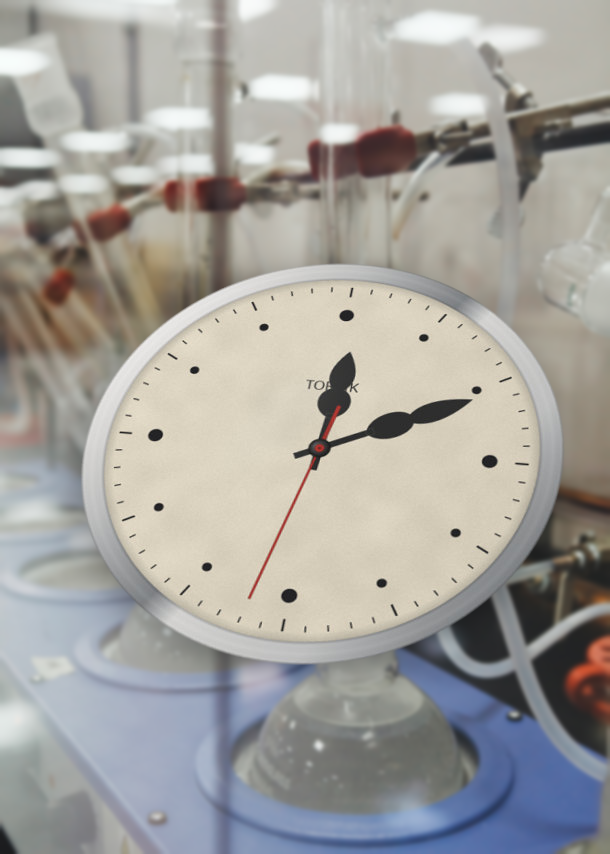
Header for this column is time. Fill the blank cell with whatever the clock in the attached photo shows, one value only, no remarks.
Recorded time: 12:10:32
